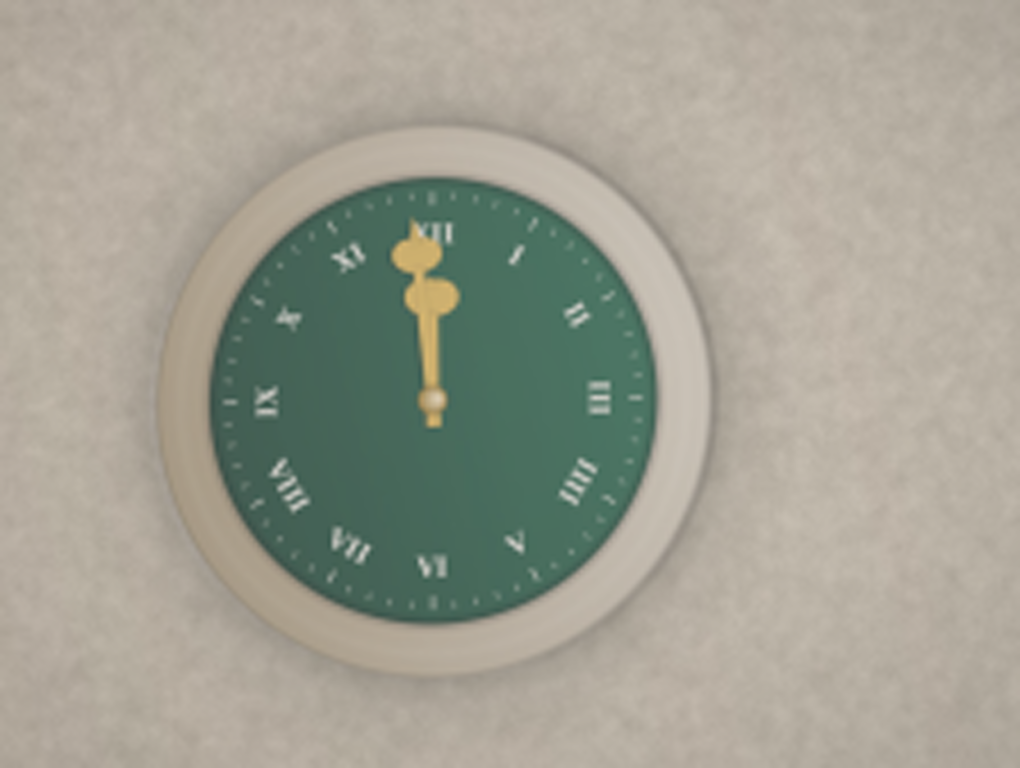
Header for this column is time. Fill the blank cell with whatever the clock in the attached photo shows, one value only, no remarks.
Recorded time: 11:59
